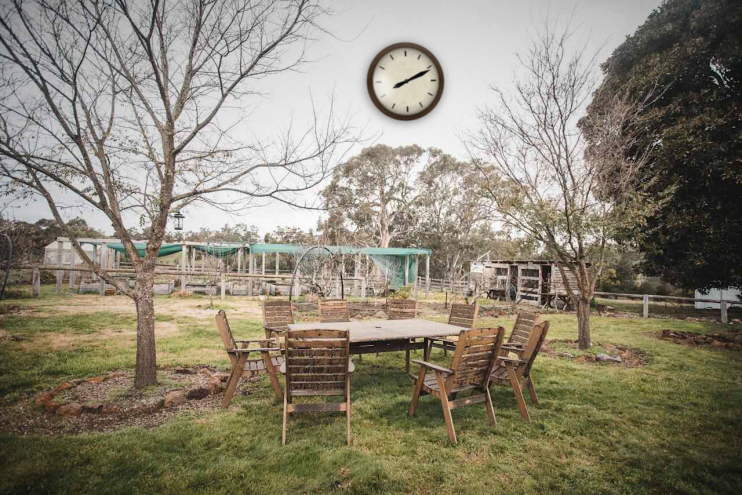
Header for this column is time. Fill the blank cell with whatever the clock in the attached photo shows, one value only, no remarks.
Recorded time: 8:11
